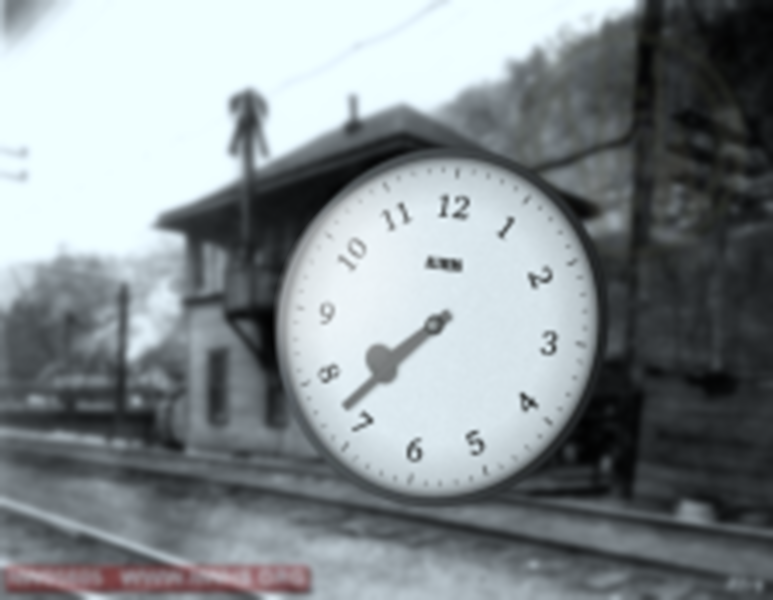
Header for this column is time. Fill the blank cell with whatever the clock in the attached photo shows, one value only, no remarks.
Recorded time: 7:37
